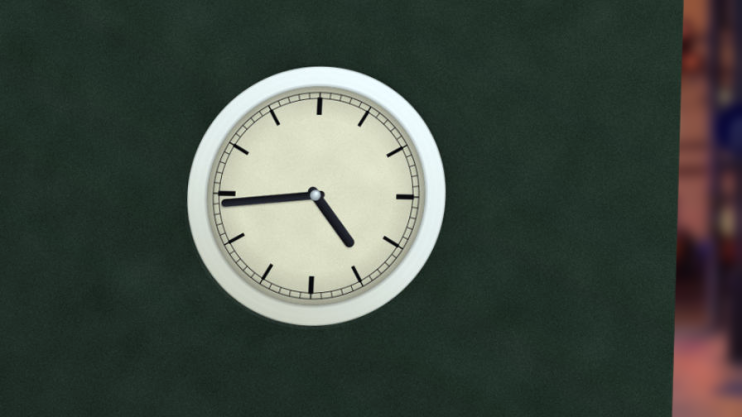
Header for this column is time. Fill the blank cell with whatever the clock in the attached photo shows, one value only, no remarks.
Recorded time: 4:44
